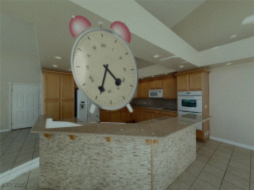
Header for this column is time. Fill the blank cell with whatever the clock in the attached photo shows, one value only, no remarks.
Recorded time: 4:34
